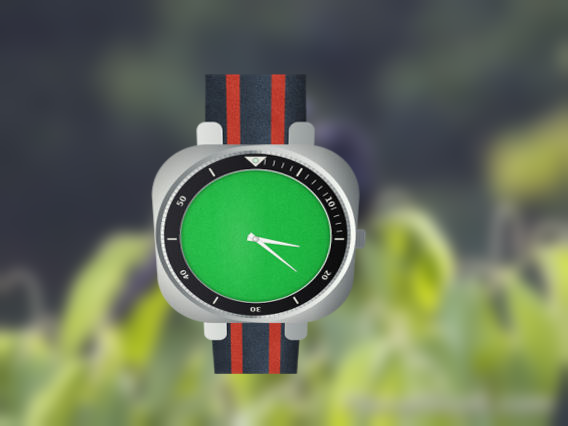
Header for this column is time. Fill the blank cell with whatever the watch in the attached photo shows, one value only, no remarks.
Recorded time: 3:22
